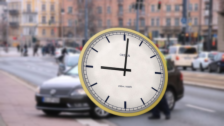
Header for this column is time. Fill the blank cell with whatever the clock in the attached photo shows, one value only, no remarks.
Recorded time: 9:01
